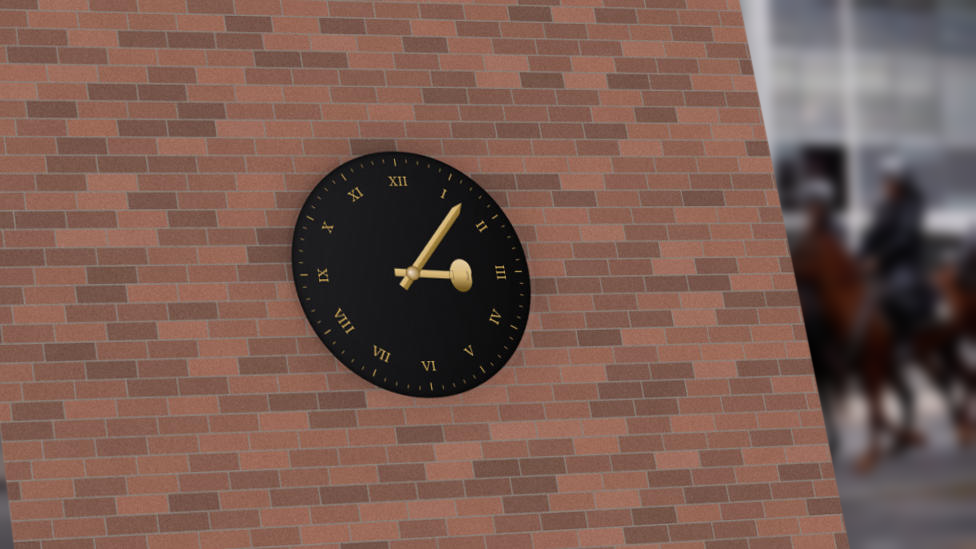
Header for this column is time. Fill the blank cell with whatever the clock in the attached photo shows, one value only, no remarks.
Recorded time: 3:07
